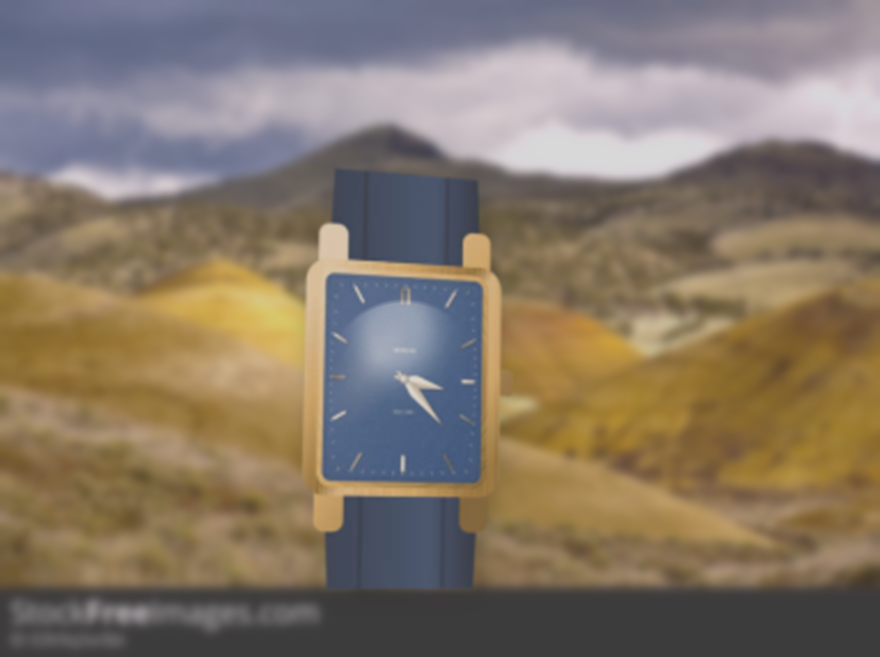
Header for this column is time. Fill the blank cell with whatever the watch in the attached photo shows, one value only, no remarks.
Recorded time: 3:23
